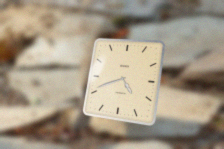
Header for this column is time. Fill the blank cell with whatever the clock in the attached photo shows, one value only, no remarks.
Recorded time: 4:41
